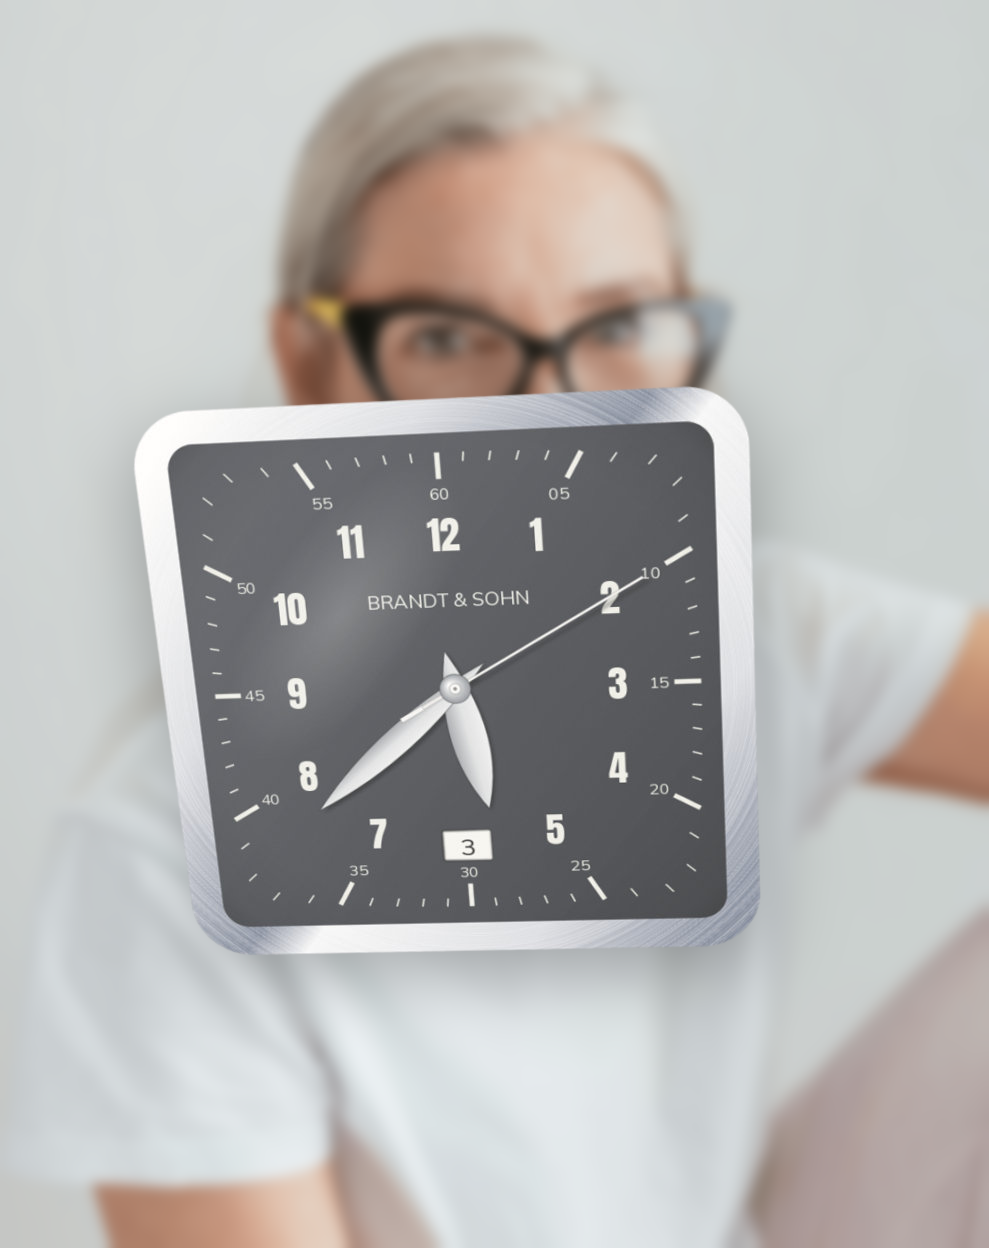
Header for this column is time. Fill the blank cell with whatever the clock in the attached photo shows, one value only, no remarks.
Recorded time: 5:38:10
